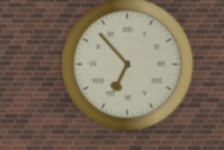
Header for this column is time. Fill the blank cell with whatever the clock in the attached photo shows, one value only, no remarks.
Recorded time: 6:53
